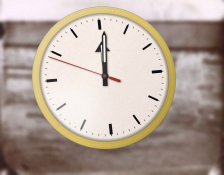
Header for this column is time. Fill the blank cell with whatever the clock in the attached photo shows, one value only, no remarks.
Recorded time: 12:00:49
